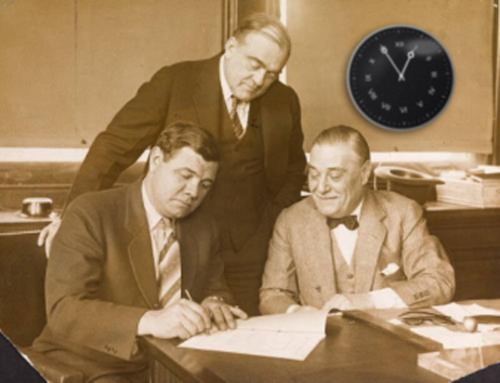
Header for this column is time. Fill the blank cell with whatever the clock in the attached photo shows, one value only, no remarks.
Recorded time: 12:55
